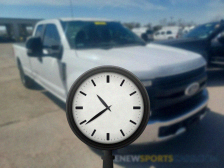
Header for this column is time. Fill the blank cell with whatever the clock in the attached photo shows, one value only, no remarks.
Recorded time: 10:39
